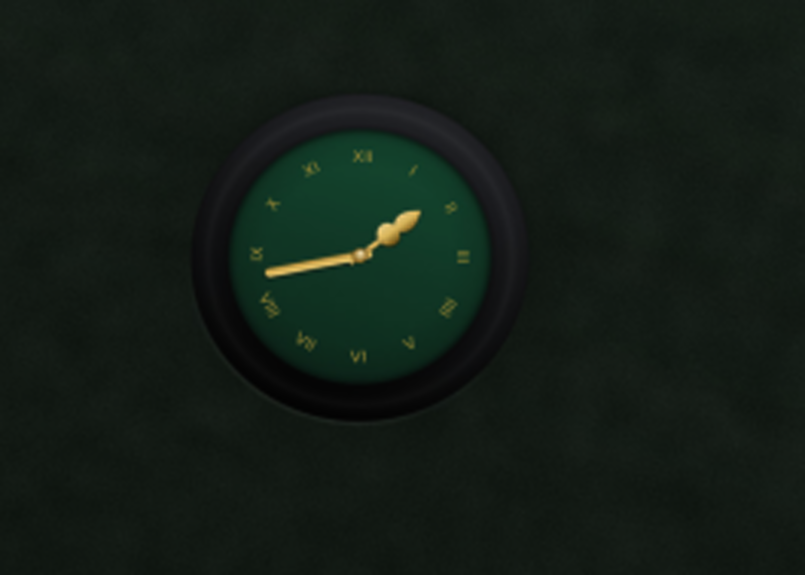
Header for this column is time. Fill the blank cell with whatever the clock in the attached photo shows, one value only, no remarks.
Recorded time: 1:43
